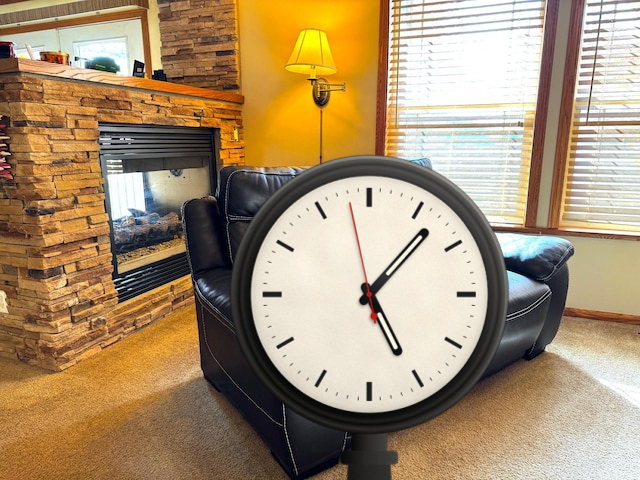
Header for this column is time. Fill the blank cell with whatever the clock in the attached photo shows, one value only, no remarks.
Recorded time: 5:06:58
